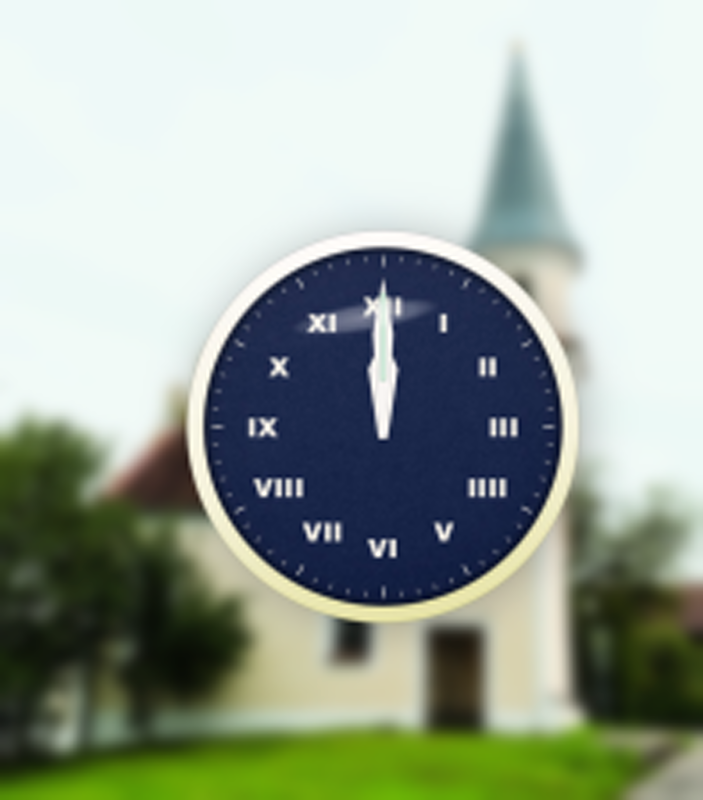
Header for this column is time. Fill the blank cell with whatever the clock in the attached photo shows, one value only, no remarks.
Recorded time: 12:00
